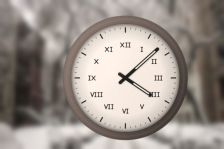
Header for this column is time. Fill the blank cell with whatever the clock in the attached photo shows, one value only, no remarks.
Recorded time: 4:08
